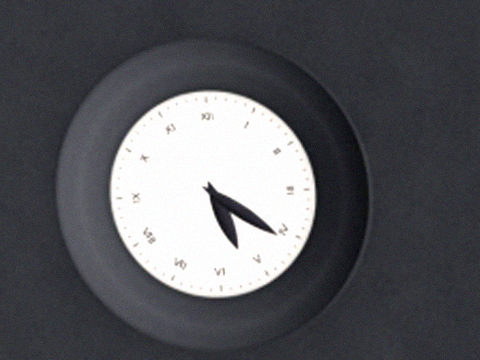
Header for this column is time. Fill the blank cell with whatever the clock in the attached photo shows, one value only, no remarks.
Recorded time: 5:21
